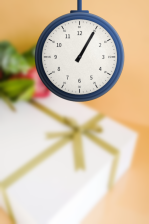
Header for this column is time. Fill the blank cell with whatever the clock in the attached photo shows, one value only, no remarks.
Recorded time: 1:05
